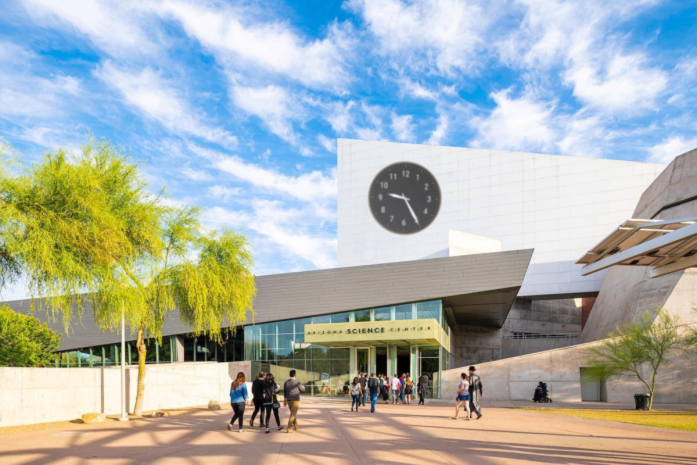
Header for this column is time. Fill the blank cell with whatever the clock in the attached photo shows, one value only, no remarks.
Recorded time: 9:25
